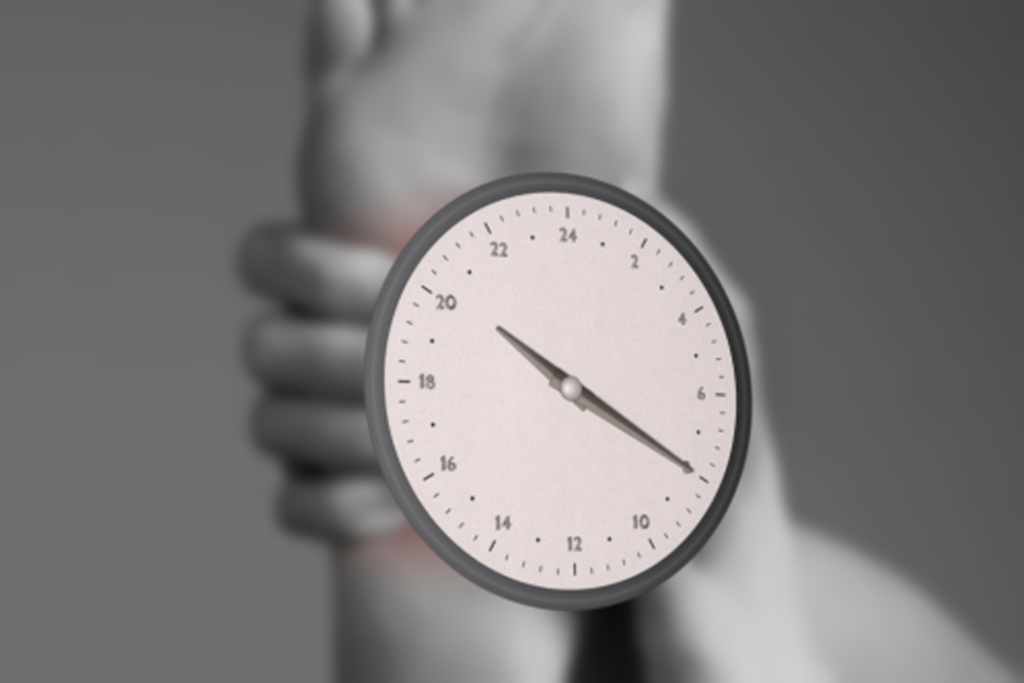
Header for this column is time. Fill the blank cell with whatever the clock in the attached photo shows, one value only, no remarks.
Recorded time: 20:20
